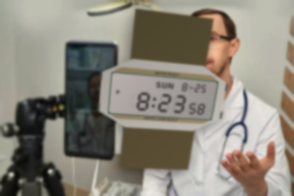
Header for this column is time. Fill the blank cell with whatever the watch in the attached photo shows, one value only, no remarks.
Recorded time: 8:23:58
